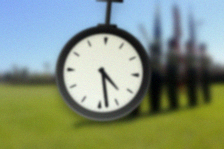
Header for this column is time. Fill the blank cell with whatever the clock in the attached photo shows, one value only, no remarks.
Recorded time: 4:28
